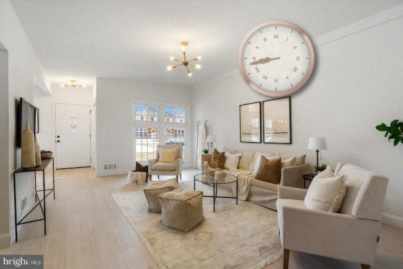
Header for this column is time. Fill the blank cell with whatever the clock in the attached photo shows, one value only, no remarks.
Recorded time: 8:43
